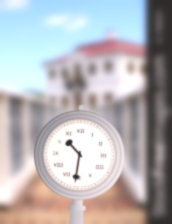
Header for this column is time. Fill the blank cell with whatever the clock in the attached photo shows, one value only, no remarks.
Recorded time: 10:31
